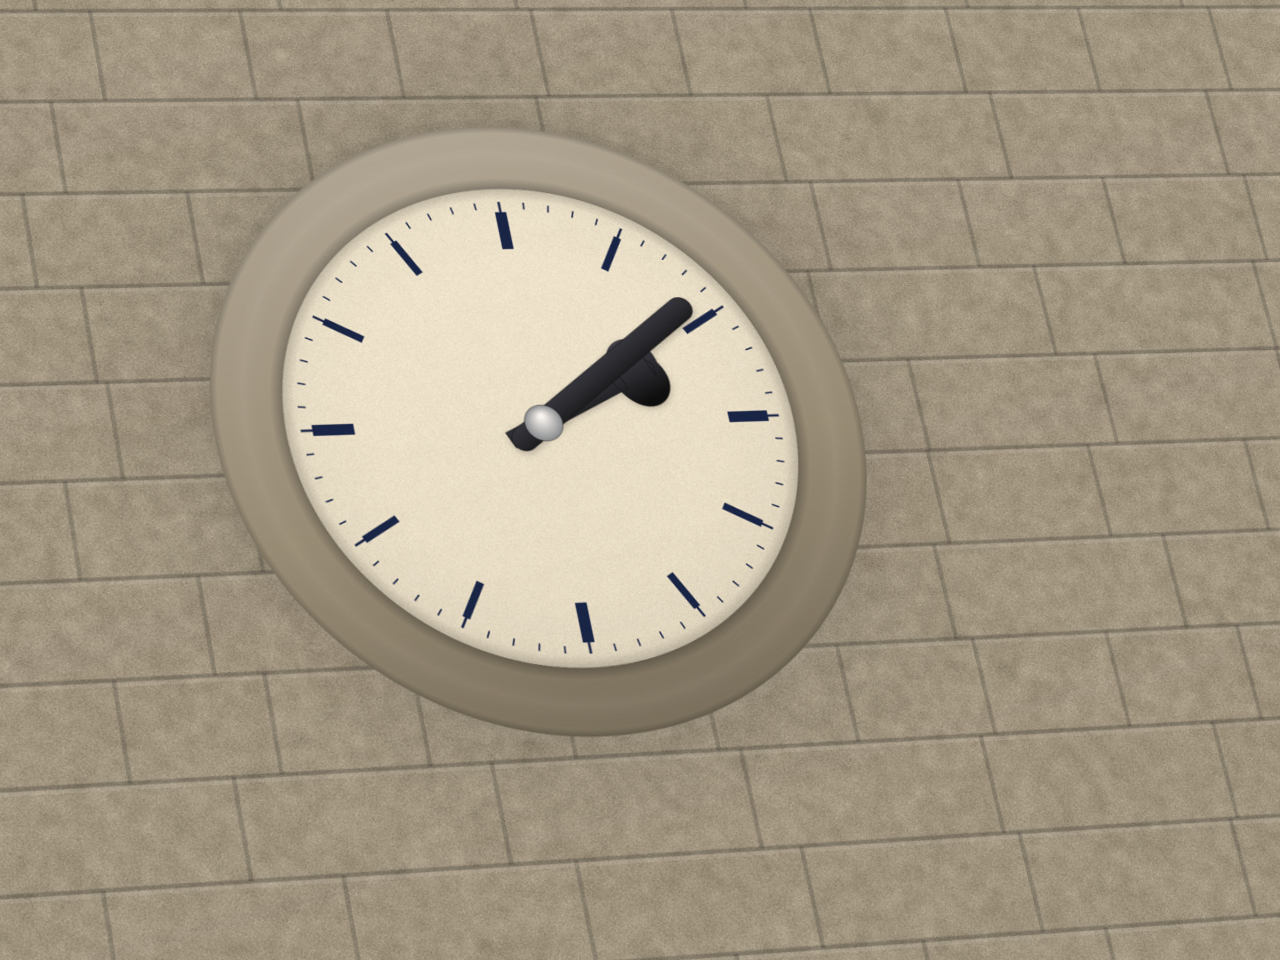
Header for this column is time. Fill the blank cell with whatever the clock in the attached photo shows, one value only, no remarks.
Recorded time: 2:09
